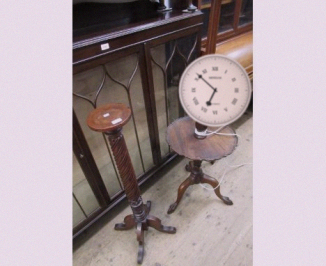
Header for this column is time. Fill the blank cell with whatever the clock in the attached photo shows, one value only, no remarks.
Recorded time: 6:52
